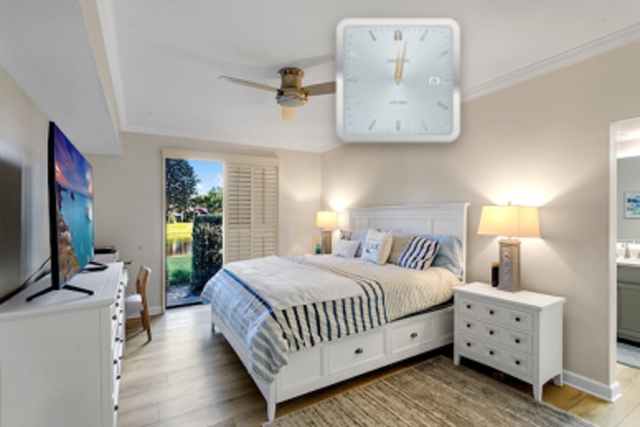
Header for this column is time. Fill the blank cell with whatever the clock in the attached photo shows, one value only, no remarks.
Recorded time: 12:02
